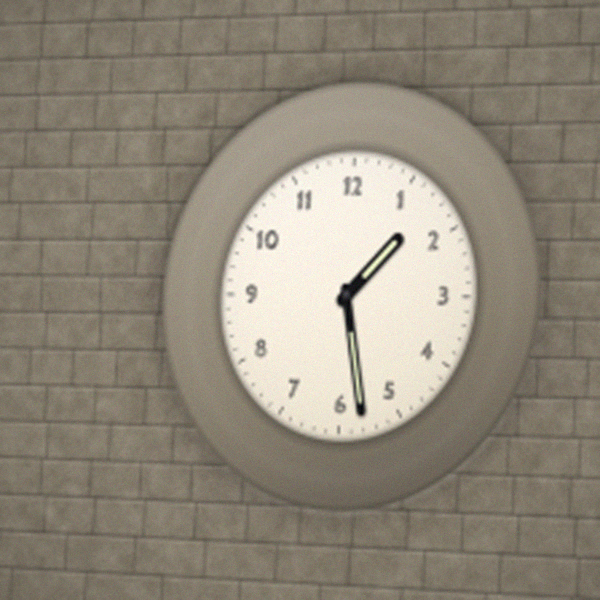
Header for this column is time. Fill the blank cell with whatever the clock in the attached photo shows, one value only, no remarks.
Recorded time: 1:28
